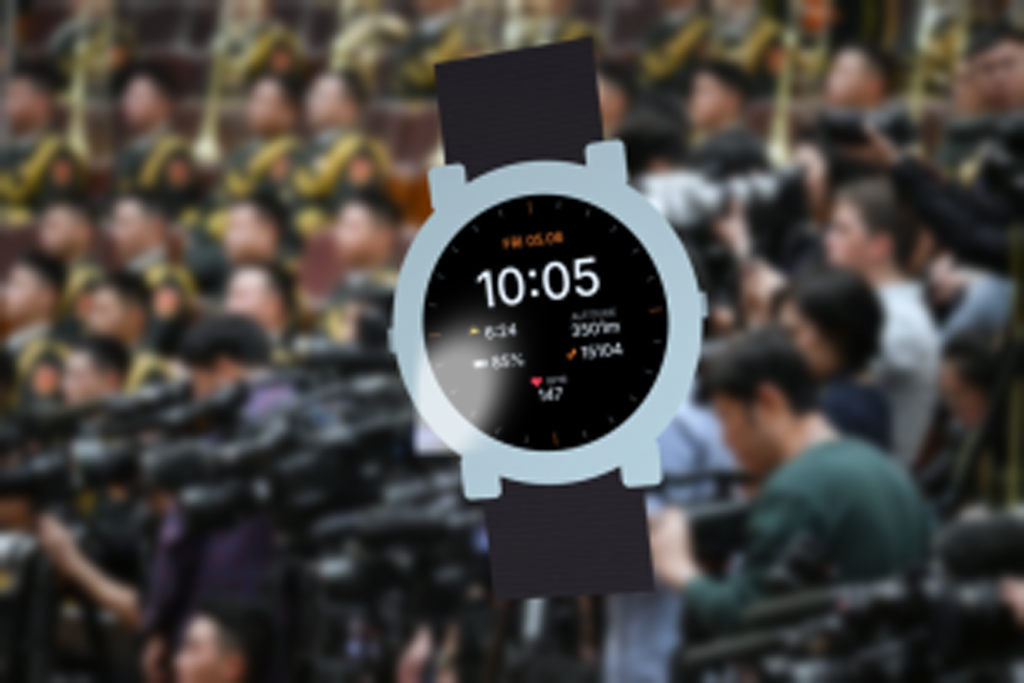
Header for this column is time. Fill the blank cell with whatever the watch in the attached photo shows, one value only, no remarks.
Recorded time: 10:05
